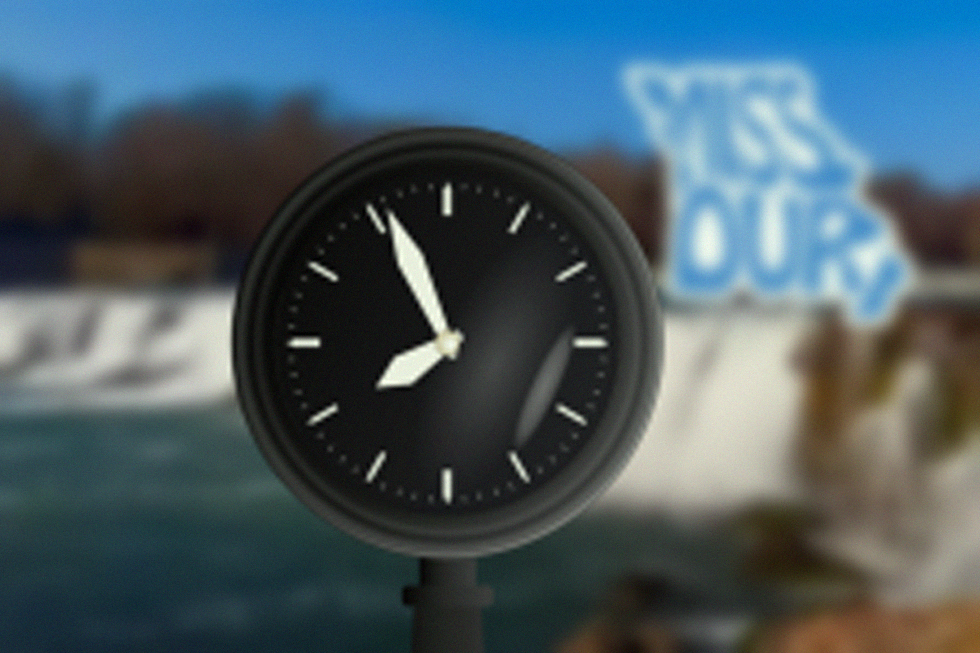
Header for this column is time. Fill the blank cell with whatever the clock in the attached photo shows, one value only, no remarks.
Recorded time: 7:56
